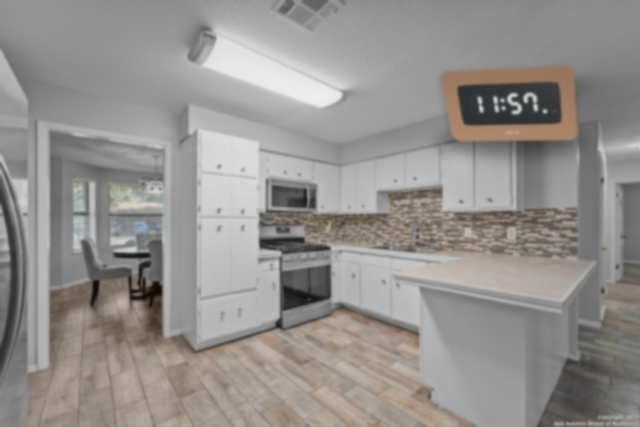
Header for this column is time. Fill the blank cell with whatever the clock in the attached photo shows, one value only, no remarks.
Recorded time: 11:57
